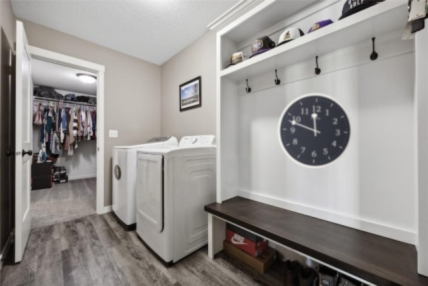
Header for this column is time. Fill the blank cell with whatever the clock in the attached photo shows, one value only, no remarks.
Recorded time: 11:48
